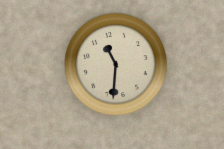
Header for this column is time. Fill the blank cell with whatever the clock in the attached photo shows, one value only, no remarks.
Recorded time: 11:33
